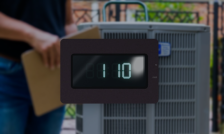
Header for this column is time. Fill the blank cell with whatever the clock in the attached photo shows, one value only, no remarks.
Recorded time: 1:10
